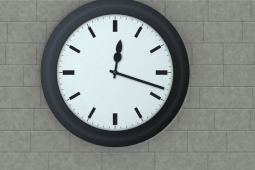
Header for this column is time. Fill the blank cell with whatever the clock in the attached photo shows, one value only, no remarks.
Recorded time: 12:18
